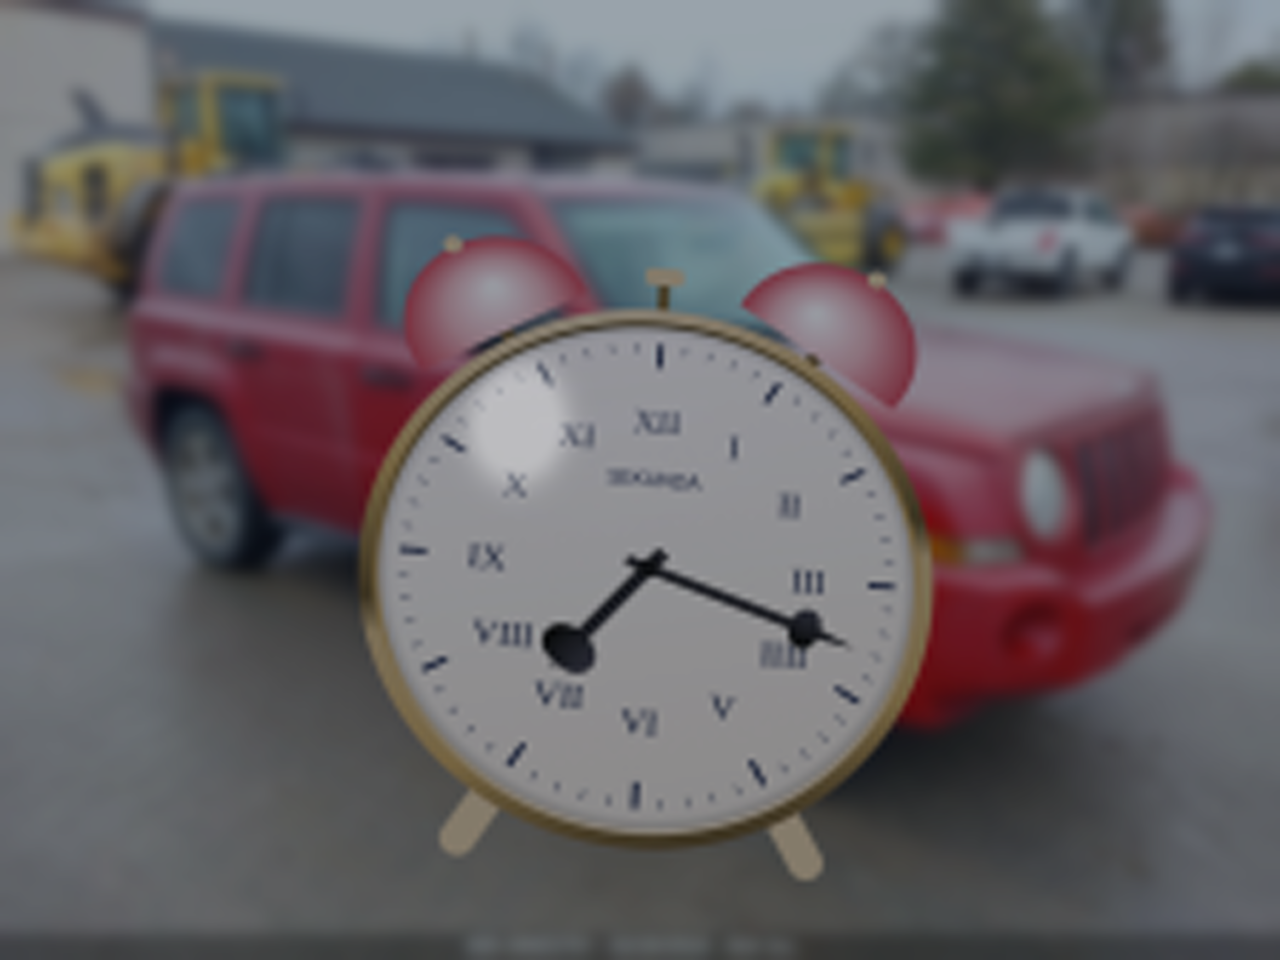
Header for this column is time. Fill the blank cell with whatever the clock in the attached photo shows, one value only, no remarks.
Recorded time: 7:18
